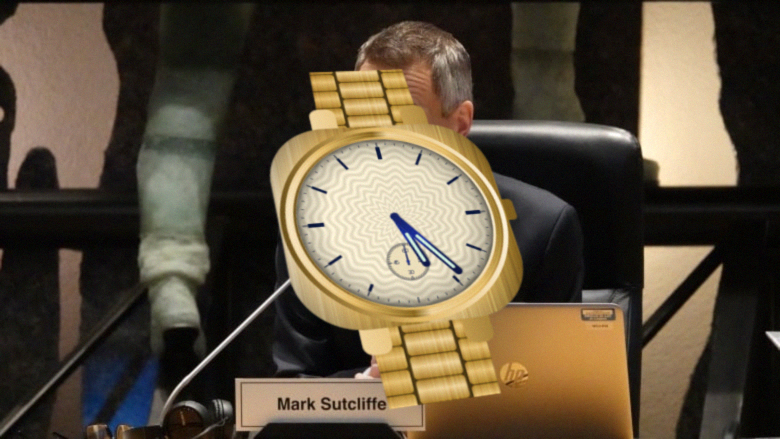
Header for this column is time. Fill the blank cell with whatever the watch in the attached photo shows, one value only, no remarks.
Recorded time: 5:24
